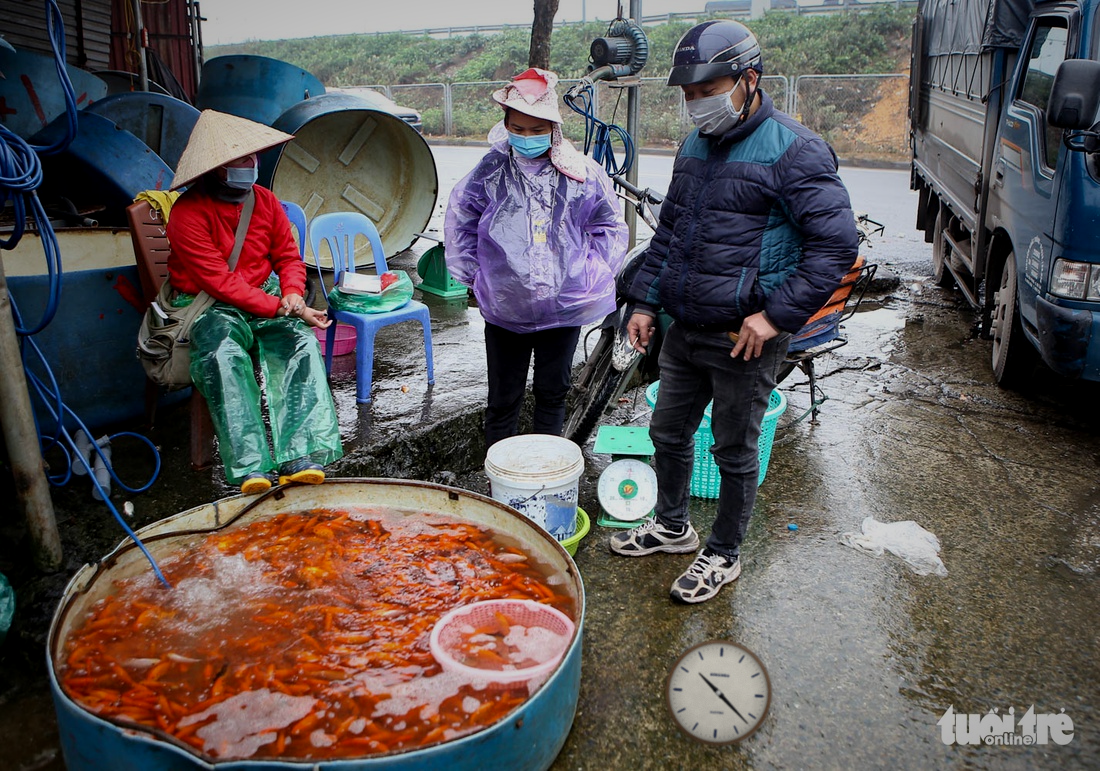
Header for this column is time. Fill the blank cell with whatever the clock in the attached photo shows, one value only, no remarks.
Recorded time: 10:22
